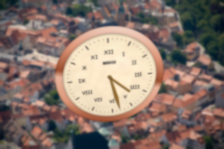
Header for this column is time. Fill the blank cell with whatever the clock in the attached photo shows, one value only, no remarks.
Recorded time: 4:28
